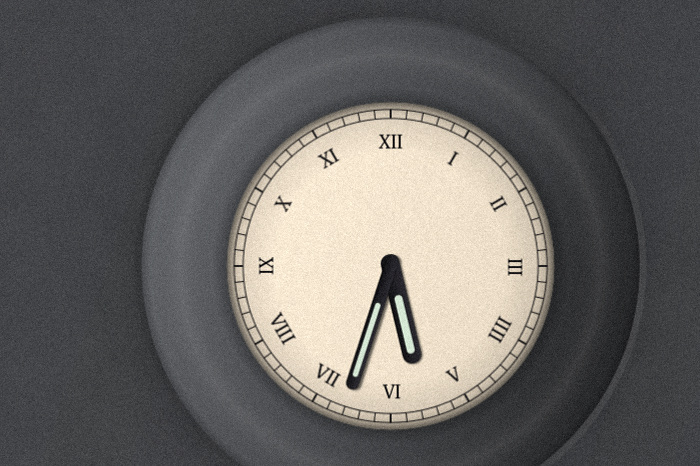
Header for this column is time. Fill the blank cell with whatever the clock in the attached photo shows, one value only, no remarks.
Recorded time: 5:33
